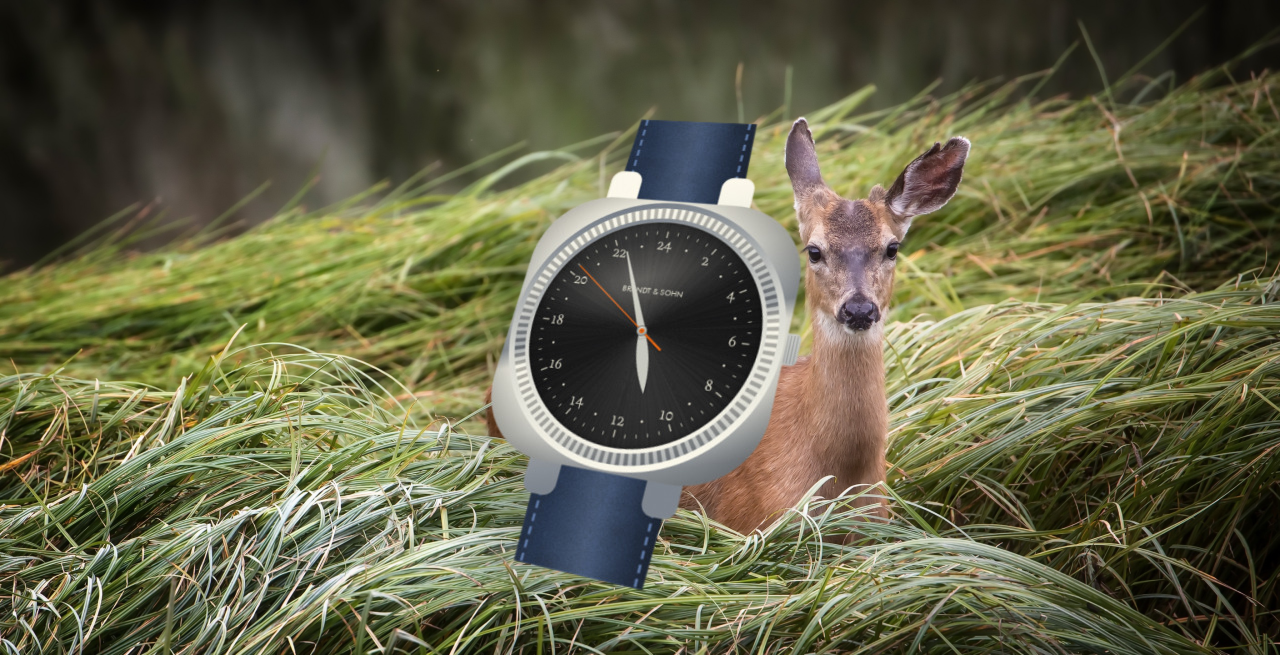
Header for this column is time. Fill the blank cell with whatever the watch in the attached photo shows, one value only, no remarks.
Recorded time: 10:55:51
